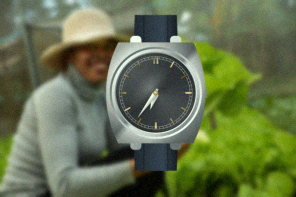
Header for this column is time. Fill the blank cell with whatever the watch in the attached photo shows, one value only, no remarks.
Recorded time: 6:36
